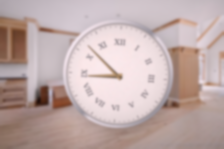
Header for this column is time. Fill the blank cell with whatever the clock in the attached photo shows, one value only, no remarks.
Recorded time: 8:52
